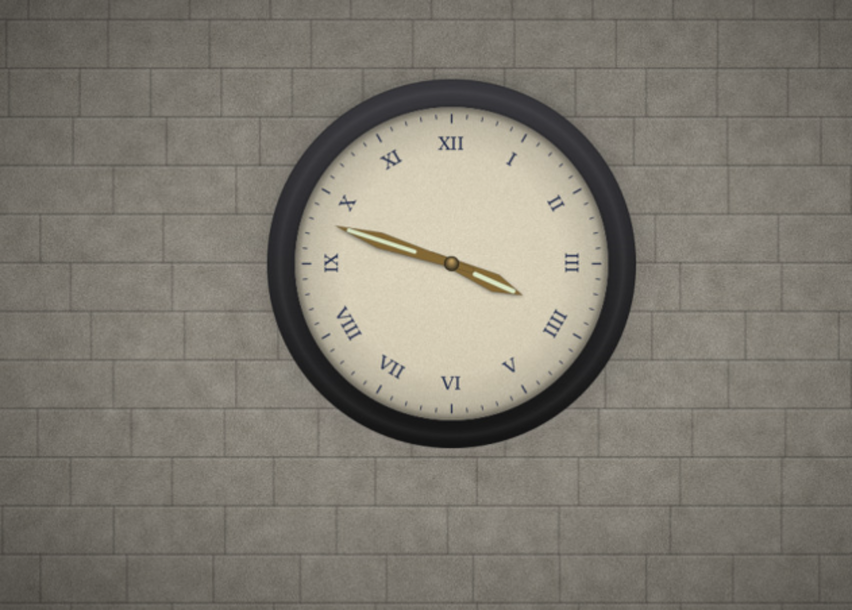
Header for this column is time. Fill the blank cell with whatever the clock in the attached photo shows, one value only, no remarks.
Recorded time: 3:48
